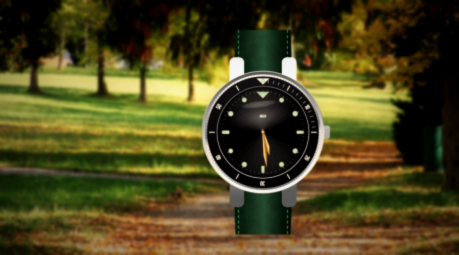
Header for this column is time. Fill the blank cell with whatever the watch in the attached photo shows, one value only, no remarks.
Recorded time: 5:29
